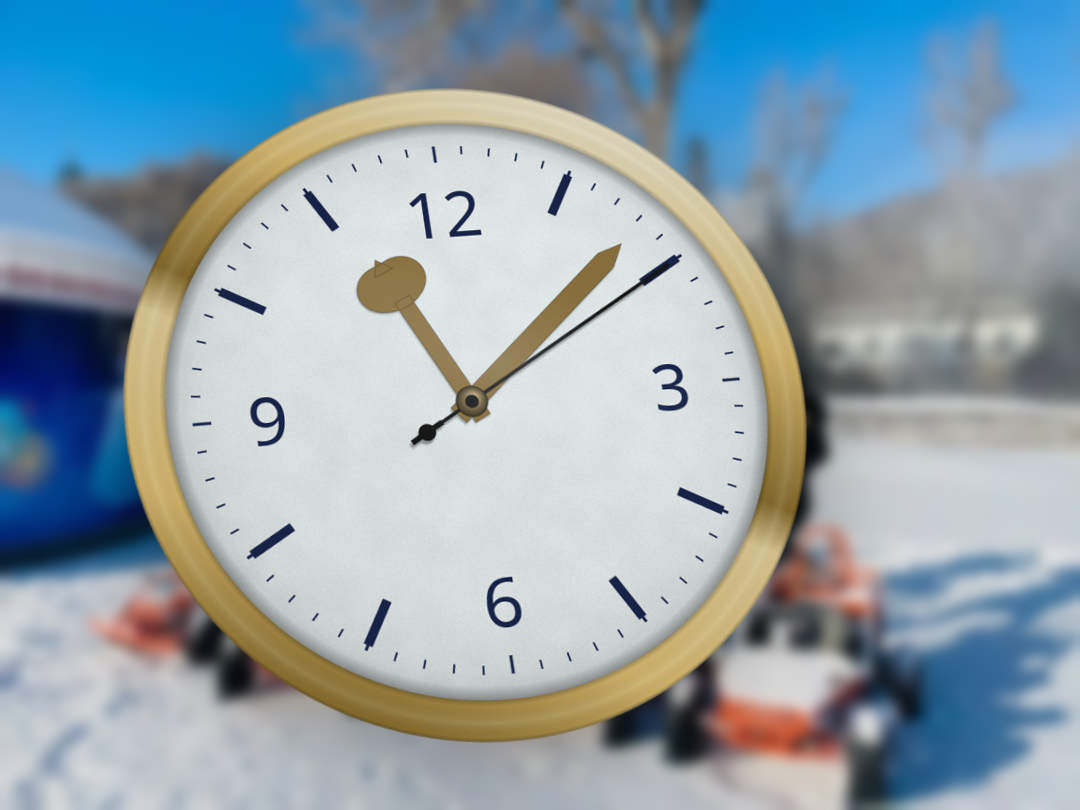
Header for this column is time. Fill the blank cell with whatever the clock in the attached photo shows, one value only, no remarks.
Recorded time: 11:08:10
